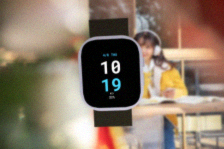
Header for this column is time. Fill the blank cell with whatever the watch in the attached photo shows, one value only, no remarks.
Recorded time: 10:19
